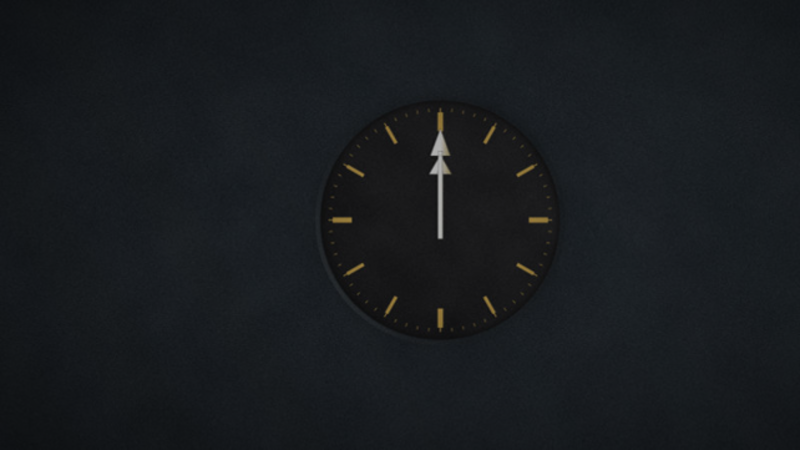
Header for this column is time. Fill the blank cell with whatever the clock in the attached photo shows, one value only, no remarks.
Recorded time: 12:00
